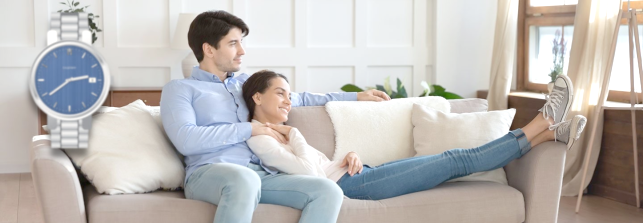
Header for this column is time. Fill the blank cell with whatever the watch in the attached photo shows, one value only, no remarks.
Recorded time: 2:39
